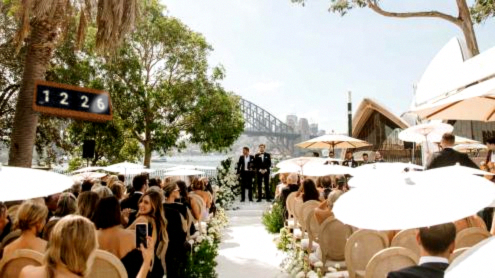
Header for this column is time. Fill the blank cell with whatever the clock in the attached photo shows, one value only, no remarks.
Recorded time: 12:26
